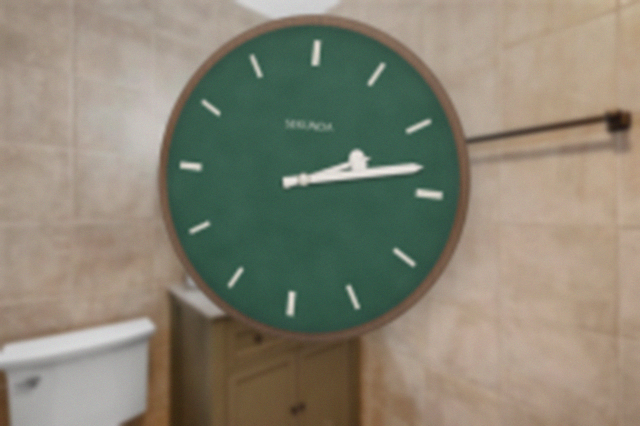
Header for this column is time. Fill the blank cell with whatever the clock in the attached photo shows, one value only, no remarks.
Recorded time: 2:13
